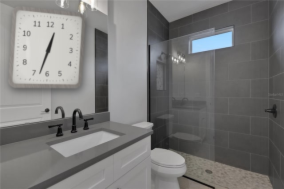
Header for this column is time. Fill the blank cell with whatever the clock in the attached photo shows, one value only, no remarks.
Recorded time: 12:33
